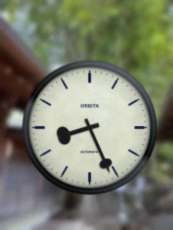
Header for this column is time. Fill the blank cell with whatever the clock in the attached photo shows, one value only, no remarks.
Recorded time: 8:26
